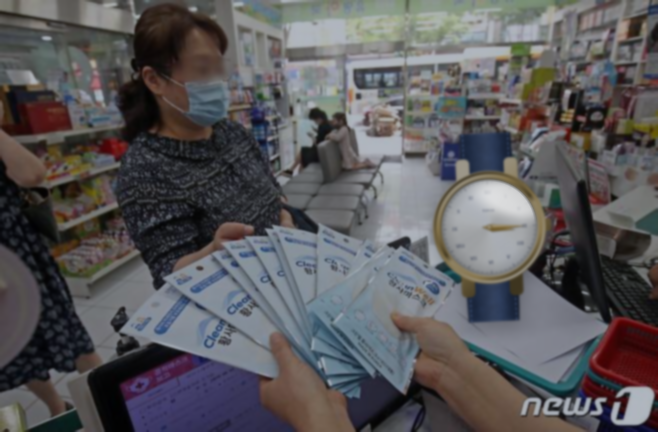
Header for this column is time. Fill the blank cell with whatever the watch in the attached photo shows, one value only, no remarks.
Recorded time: 3:15
